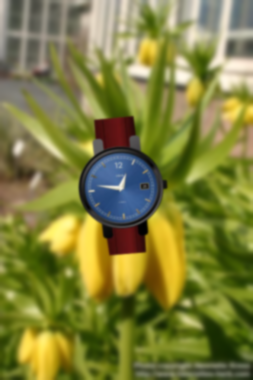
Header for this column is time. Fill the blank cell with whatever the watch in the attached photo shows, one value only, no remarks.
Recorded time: 12:47
